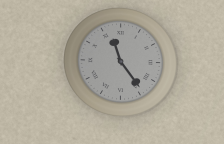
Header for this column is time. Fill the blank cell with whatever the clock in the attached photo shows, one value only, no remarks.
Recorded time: 11:24
